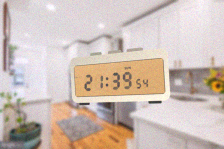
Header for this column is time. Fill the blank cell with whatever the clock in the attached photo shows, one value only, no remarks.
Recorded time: 21:39:54
